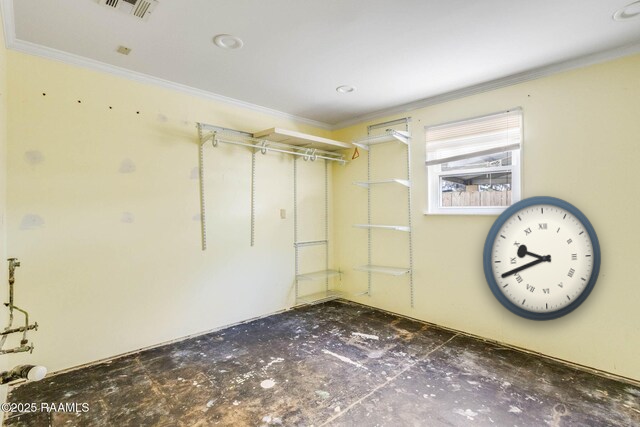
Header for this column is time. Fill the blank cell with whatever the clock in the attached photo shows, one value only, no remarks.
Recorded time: 9:42
